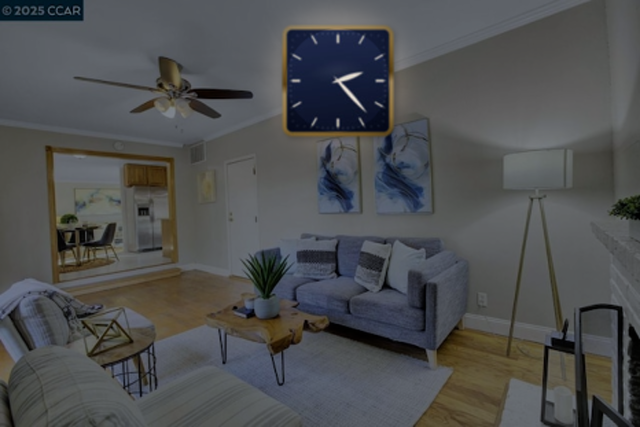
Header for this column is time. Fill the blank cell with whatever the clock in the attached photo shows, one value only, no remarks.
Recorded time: 2:23
